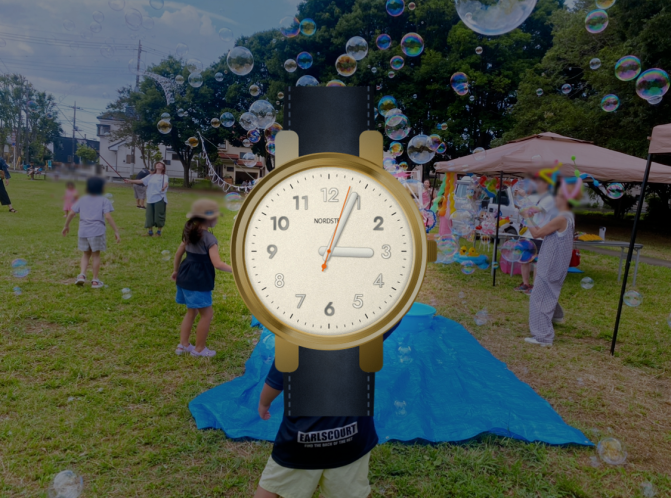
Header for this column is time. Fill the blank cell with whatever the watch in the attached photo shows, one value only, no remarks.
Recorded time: 3:04:03
